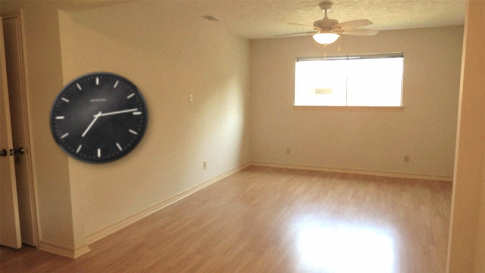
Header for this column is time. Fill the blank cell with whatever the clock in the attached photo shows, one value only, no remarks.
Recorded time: 7:14
